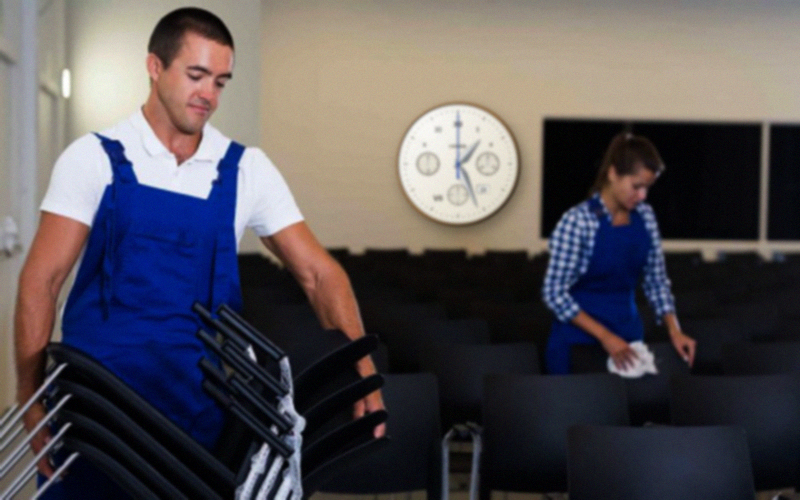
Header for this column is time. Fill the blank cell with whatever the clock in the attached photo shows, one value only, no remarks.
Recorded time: 1:26
